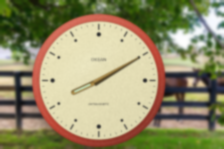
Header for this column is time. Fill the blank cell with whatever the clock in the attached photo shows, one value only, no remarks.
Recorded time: 8:10
